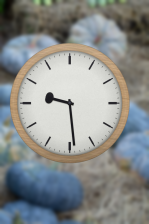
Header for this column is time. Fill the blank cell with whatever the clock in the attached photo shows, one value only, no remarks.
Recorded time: 9:29
